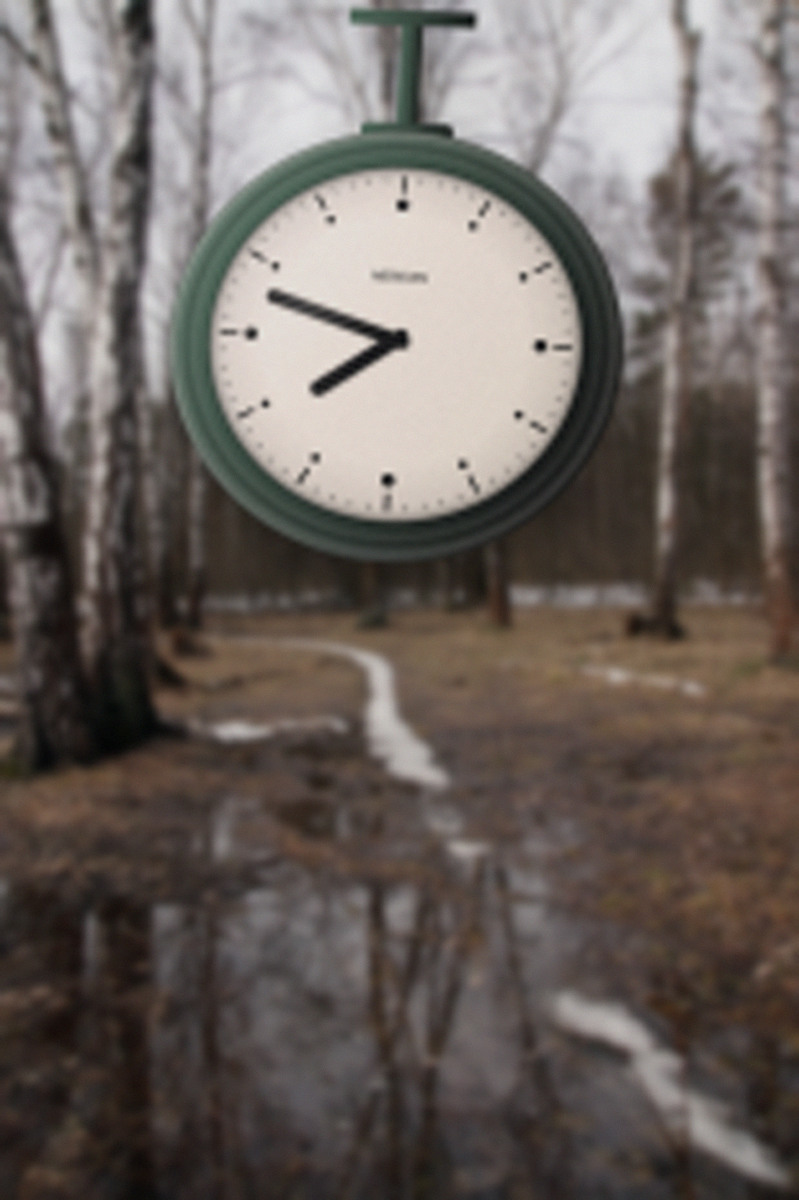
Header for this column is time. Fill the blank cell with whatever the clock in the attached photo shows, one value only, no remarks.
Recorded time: 7:48
